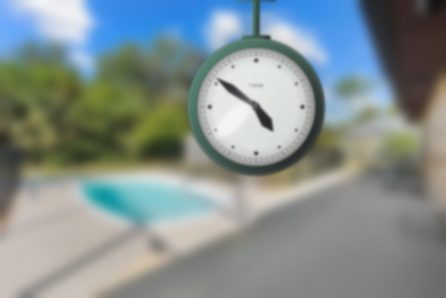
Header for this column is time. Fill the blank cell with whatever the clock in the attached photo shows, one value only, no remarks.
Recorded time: 4:51
